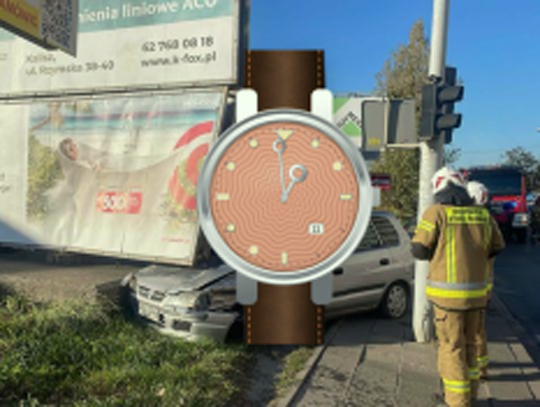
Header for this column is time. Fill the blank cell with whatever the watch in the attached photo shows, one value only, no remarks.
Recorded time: 12:59
